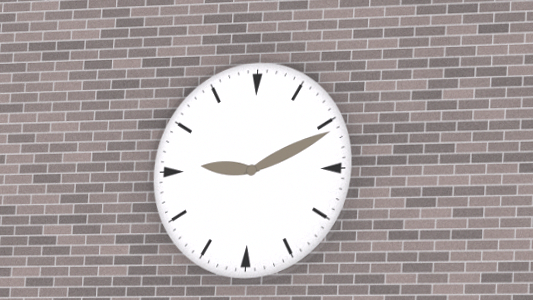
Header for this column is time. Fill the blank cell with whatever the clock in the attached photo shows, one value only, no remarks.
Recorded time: 9:11
